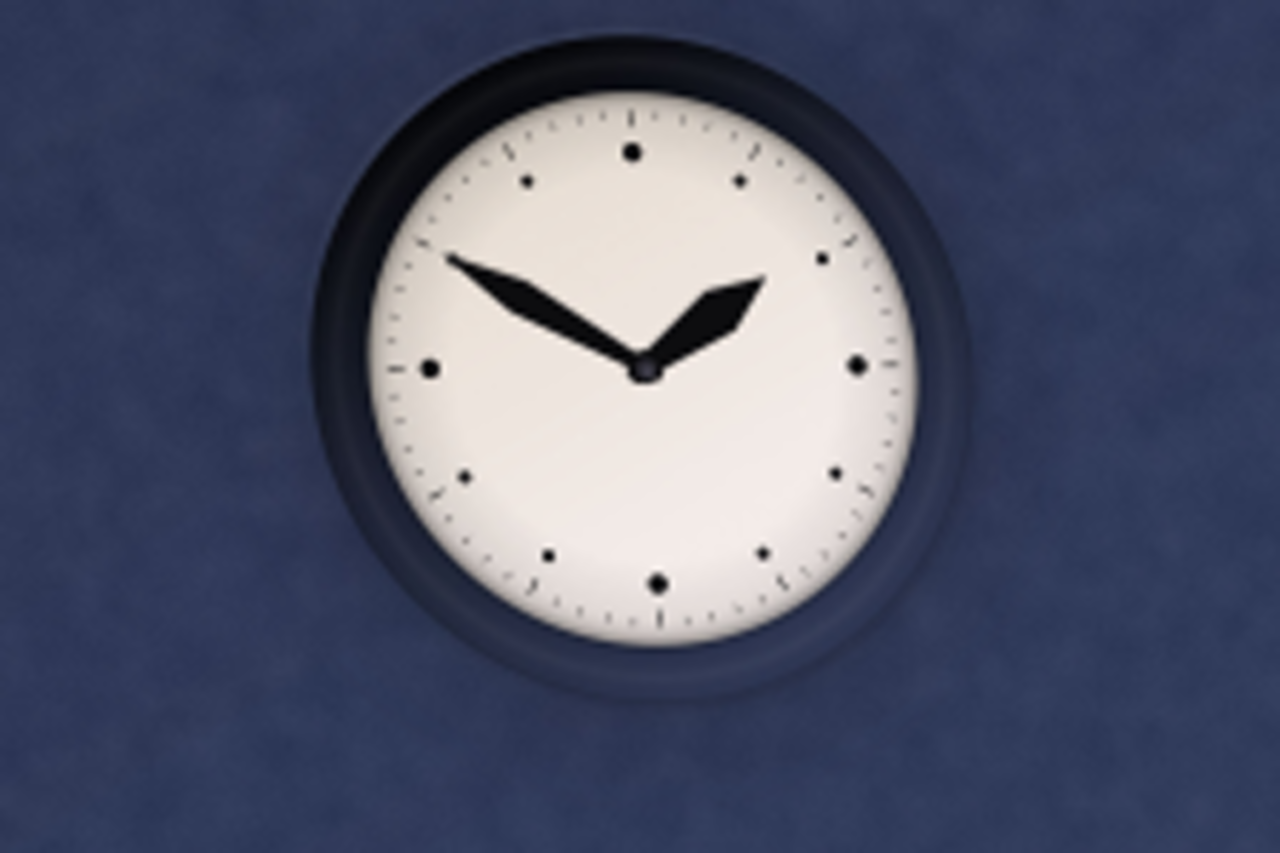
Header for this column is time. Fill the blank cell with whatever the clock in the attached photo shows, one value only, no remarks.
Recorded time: 1:50
